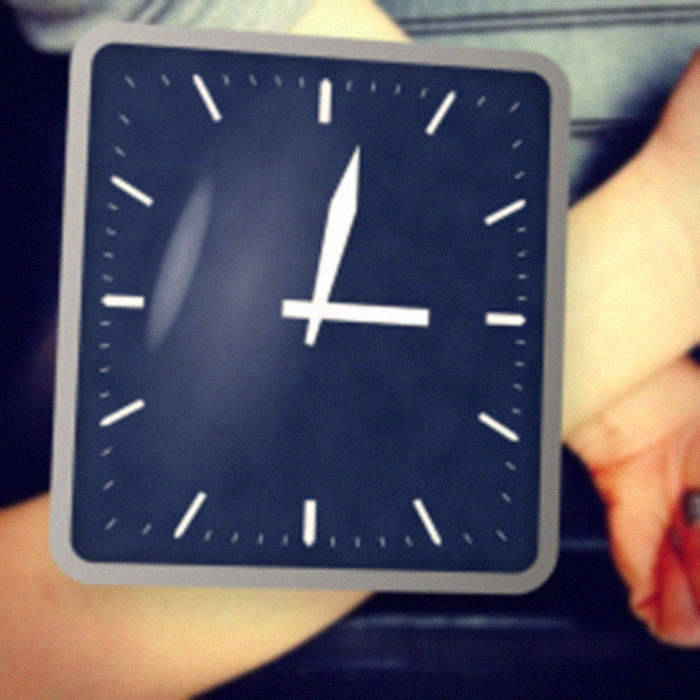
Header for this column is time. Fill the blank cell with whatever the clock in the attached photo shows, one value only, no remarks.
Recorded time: 3:02
